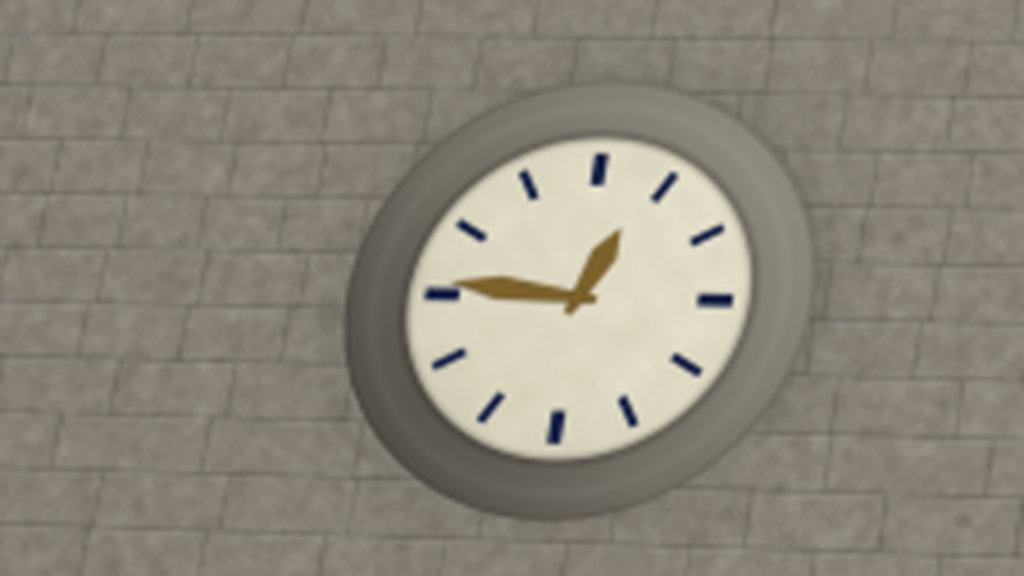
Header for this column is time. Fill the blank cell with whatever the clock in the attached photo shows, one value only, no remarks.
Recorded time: 12:46
